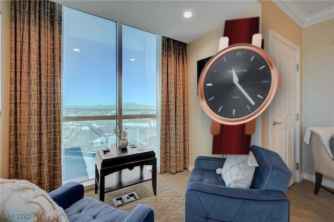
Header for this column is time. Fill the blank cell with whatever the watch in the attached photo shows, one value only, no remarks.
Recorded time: 11:23
